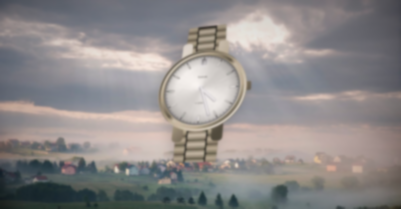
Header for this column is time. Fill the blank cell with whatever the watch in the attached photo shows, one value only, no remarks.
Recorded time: 4:27
